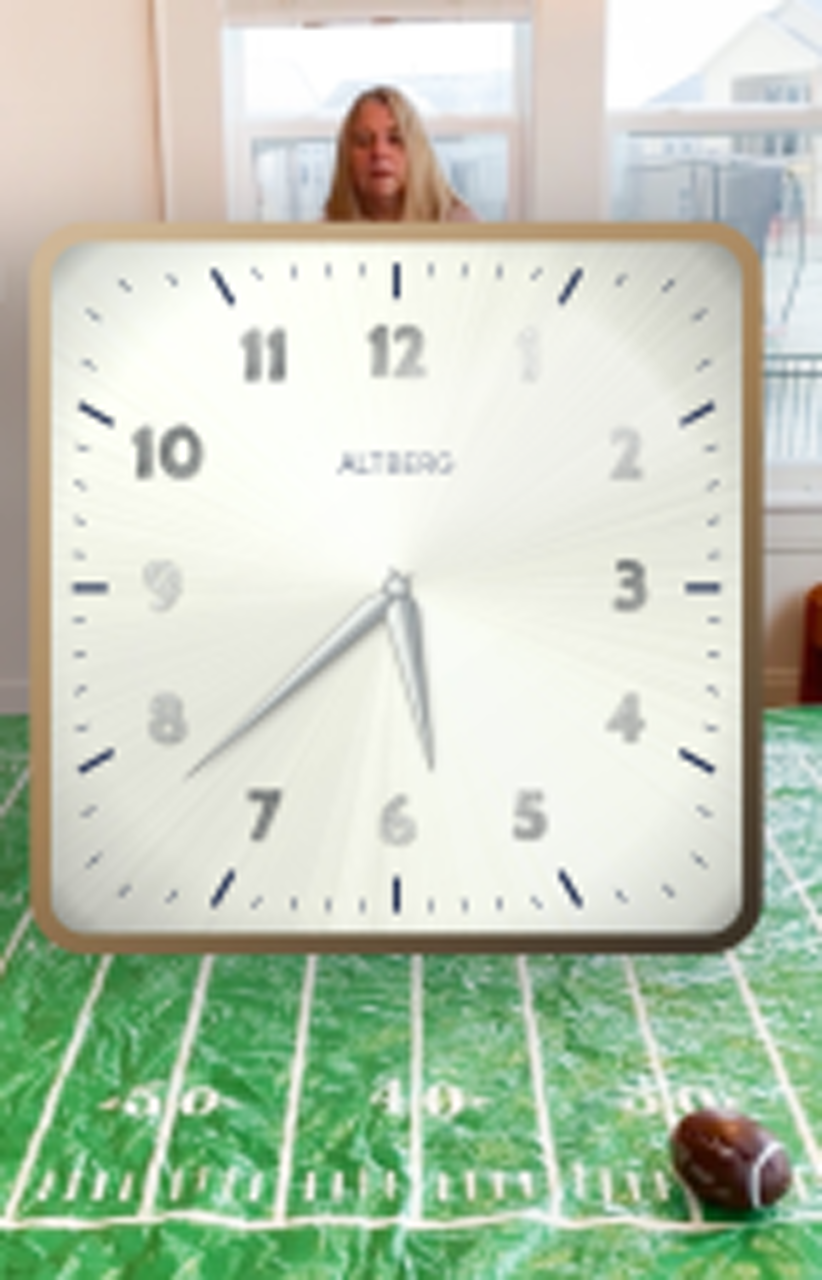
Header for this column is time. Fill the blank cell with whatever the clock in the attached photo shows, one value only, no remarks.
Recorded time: 5:38
